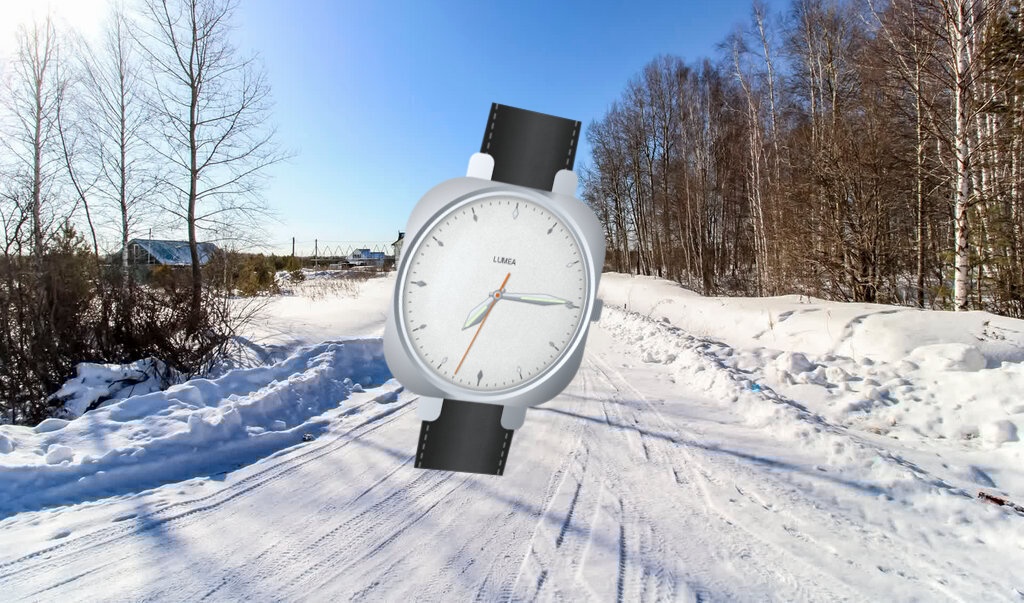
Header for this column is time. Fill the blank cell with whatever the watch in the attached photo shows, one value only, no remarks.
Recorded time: 7:14:33
